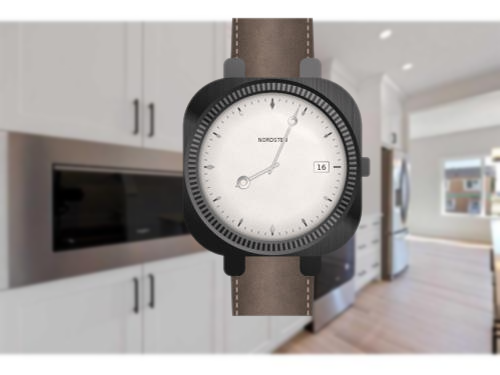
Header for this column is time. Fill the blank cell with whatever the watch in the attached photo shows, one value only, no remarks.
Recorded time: 8:04
